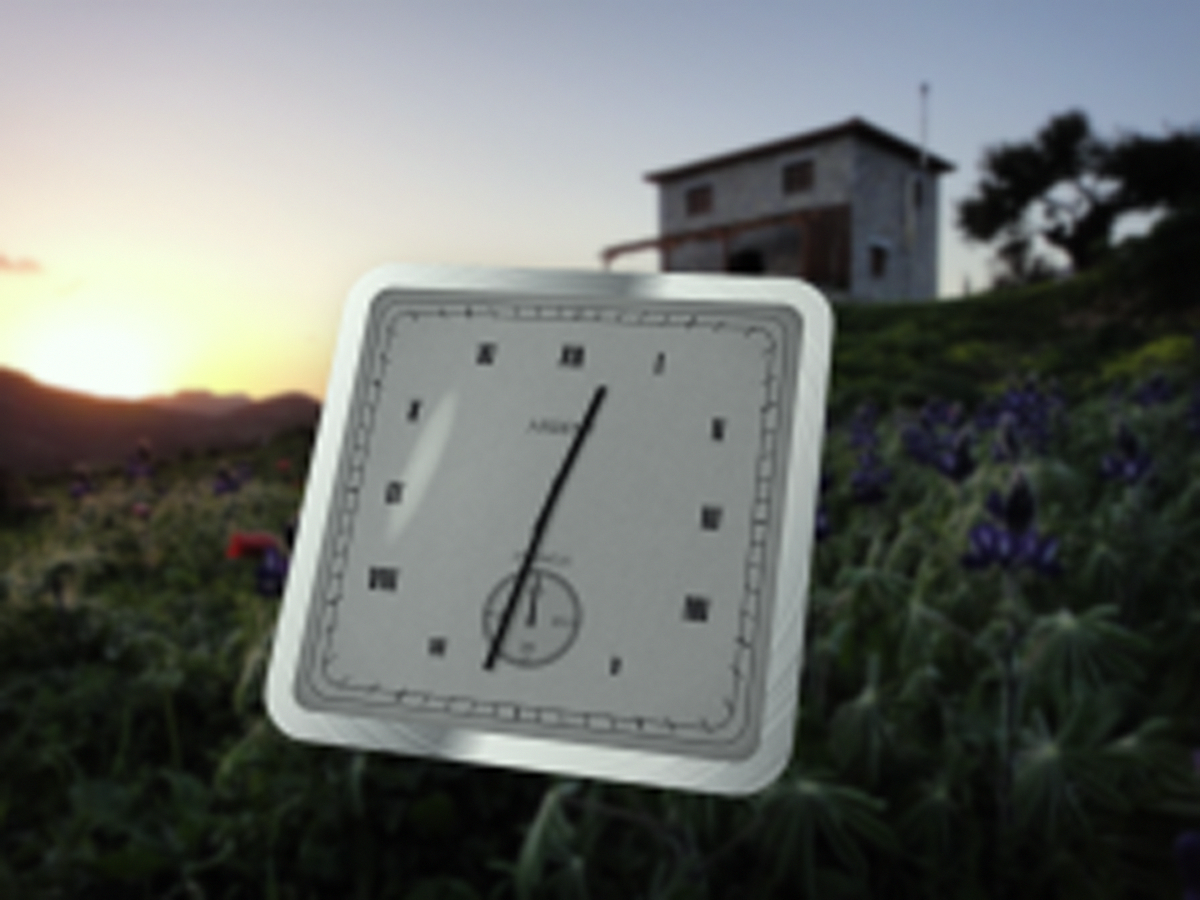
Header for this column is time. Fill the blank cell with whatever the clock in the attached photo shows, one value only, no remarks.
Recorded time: 12:32
